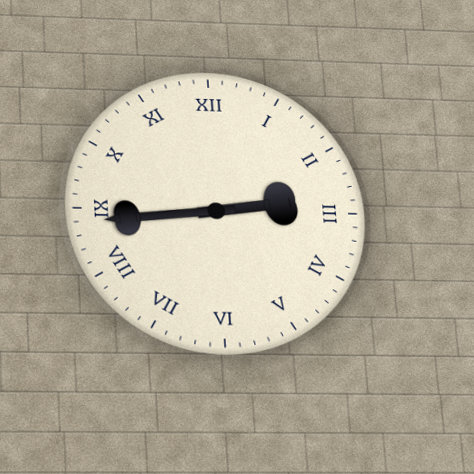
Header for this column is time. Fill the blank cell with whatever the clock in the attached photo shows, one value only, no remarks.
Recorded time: 2:44
